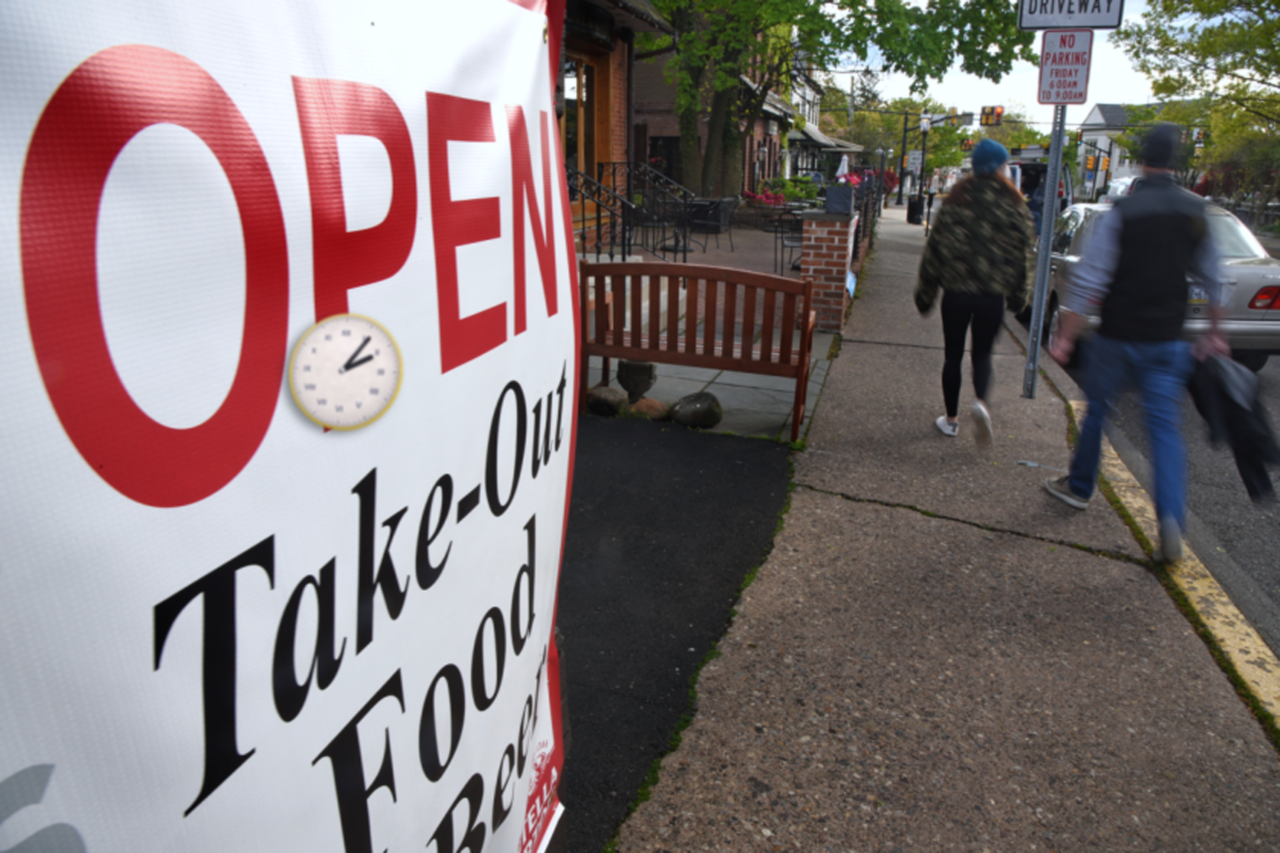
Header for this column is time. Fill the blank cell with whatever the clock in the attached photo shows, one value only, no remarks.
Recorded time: 2:06
